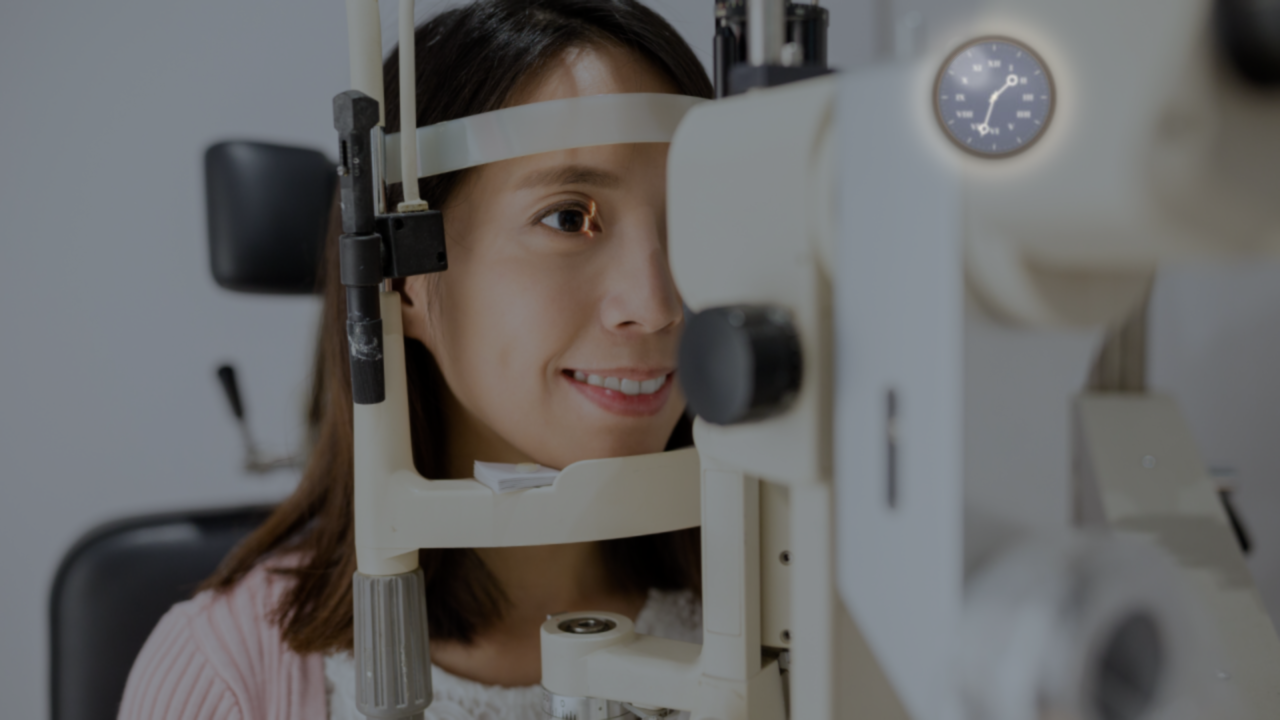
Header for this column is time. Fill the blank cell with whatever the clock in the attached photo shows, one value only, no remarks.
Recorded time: 1:33
